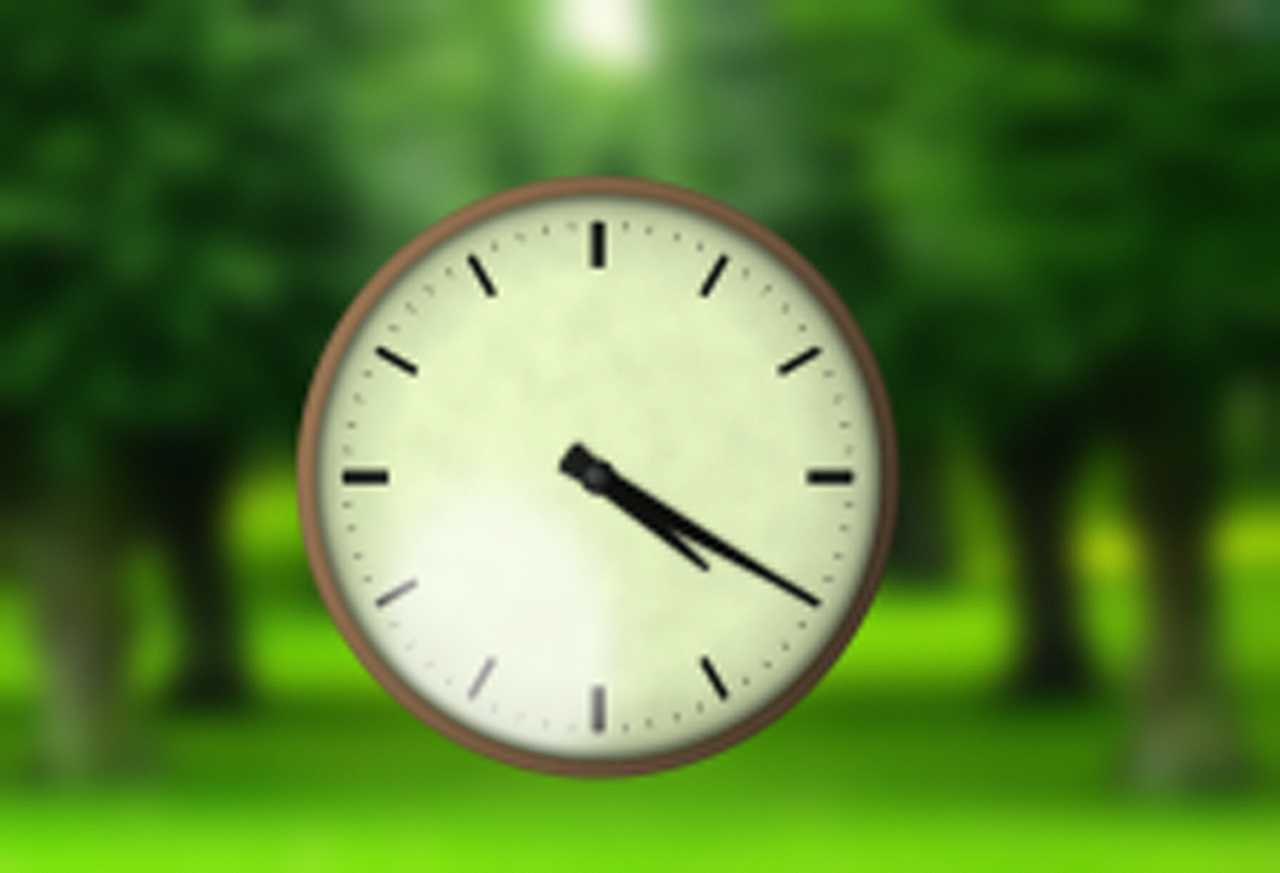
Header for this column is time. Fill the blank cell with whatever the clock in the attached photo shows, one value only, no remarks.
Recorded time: 4:20
